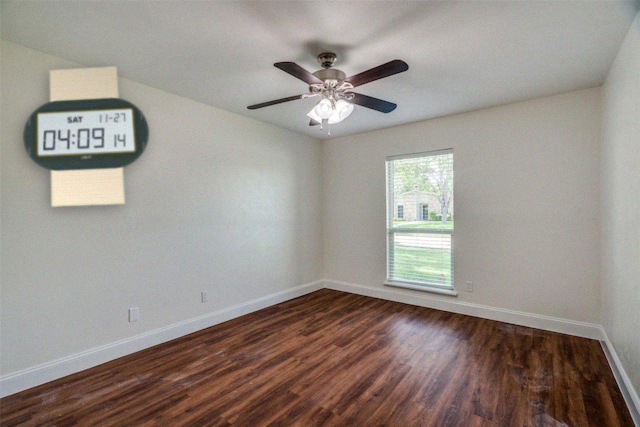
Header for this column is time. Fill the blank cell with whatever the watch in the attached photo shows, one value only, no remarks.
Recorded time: 4:09:14
